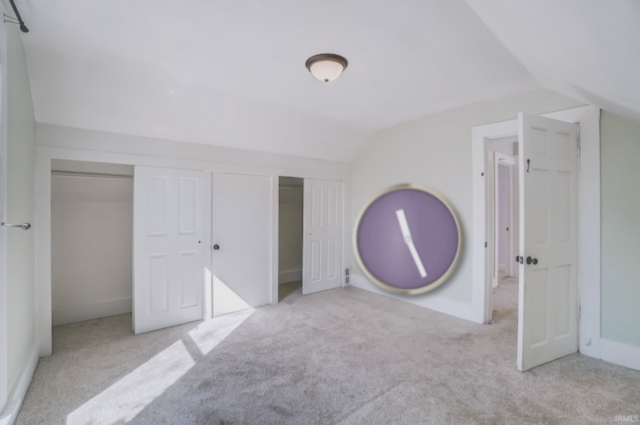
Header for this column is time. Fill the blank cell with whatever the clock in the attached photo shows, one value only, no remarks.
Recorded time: 11:26
